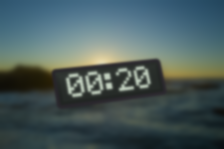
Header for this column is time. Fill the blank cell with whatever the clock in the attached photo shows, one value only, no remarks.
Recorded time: 0:20
